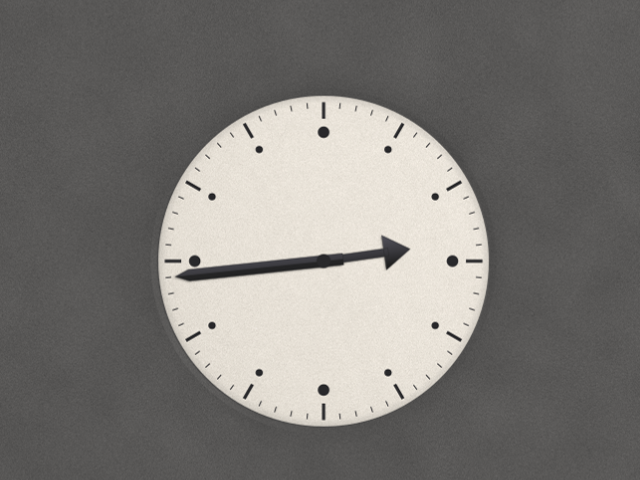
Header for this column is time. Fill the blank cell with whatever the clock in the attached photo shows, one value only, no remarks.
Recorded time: 2:44
